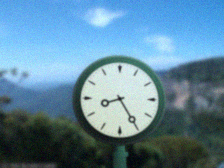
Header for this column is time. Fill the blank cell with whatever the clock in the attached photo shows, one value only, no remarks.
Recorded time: 8:25
